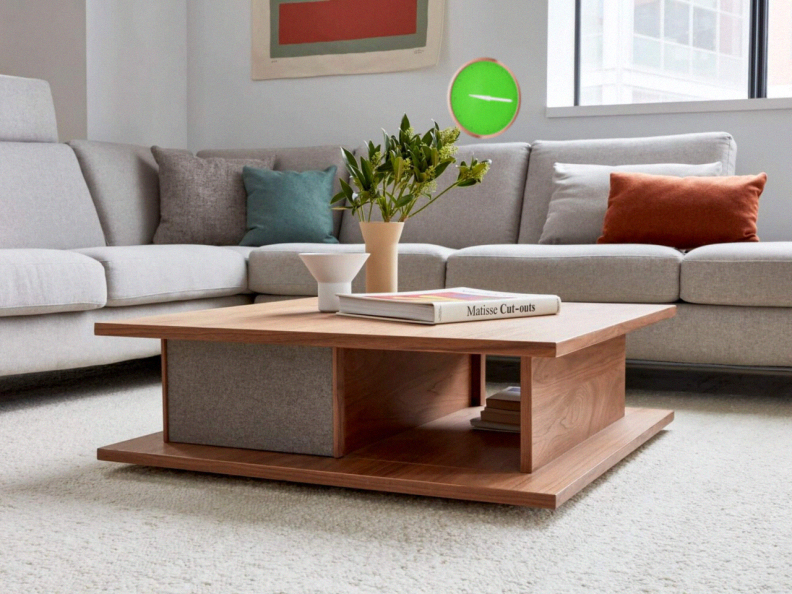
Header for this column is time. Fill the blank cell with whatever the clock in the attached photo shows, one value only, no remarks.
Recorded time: 9:16
